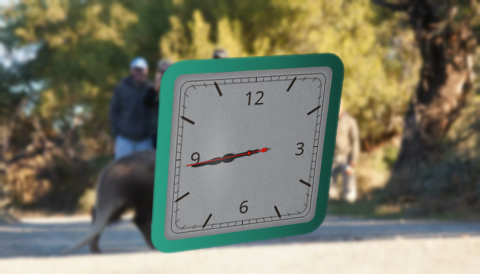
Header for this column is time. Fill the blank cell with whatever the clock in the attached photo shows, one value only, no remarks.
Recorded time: 8:43:44
